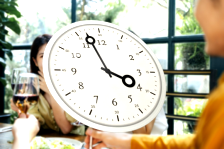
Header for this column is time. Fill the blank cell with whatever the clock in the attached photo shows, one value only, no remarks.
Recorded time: 3:57
